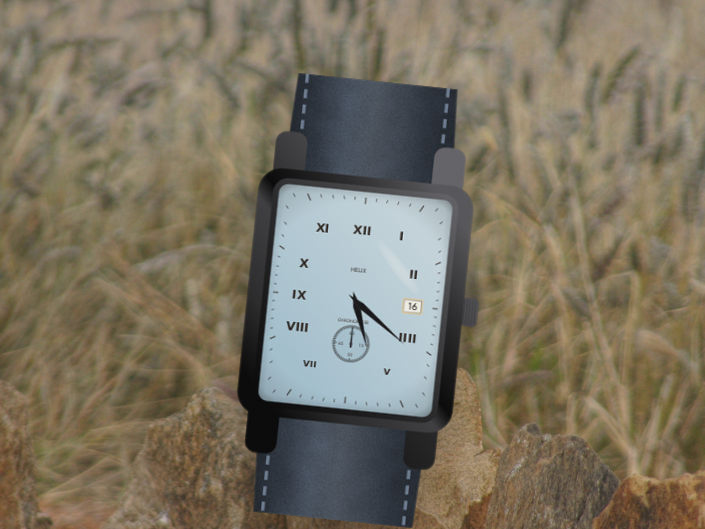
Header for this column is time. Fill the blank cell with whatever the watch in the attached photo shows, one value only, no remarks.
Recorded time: 5:21
